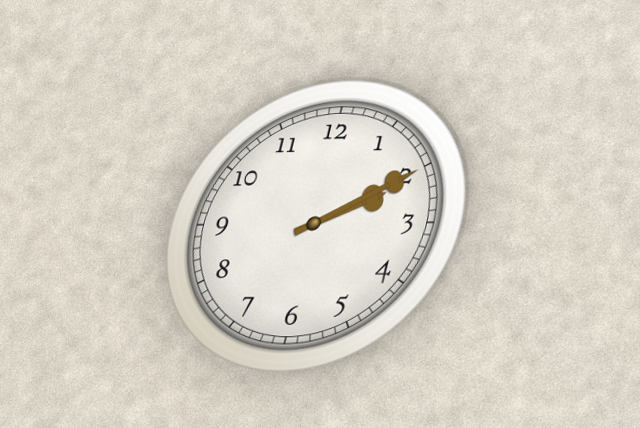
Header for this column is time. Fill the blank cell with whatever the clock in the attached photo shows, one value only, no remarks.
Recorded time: 2:10
